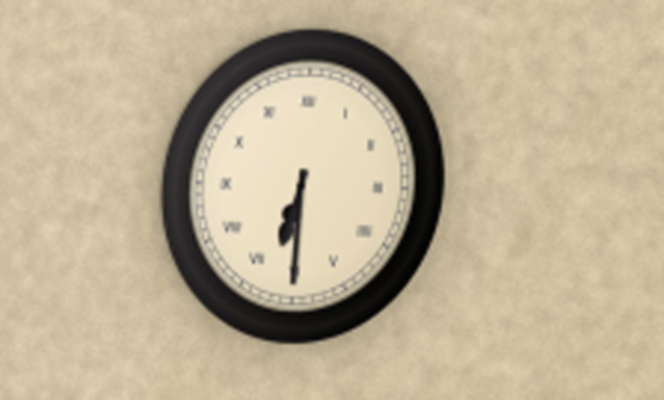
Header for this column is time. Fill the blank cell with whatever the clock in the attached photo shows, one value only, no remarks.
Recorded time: 6:30
